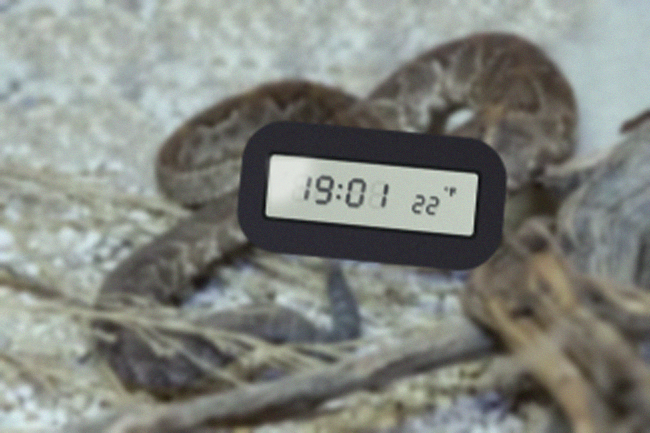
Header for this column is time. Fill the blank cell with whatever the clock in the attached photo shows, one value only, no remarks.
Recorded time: 19:01
